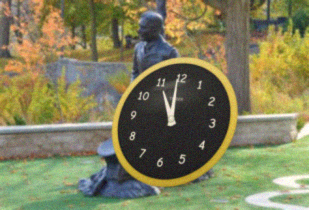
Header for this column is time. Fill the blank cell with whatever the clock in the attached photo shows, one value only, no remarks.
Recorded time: 10:59
